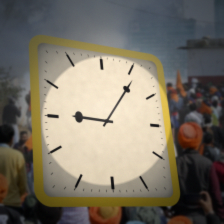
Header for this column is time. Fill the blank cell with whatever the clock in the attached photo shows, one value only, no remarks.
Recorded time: 9:06
